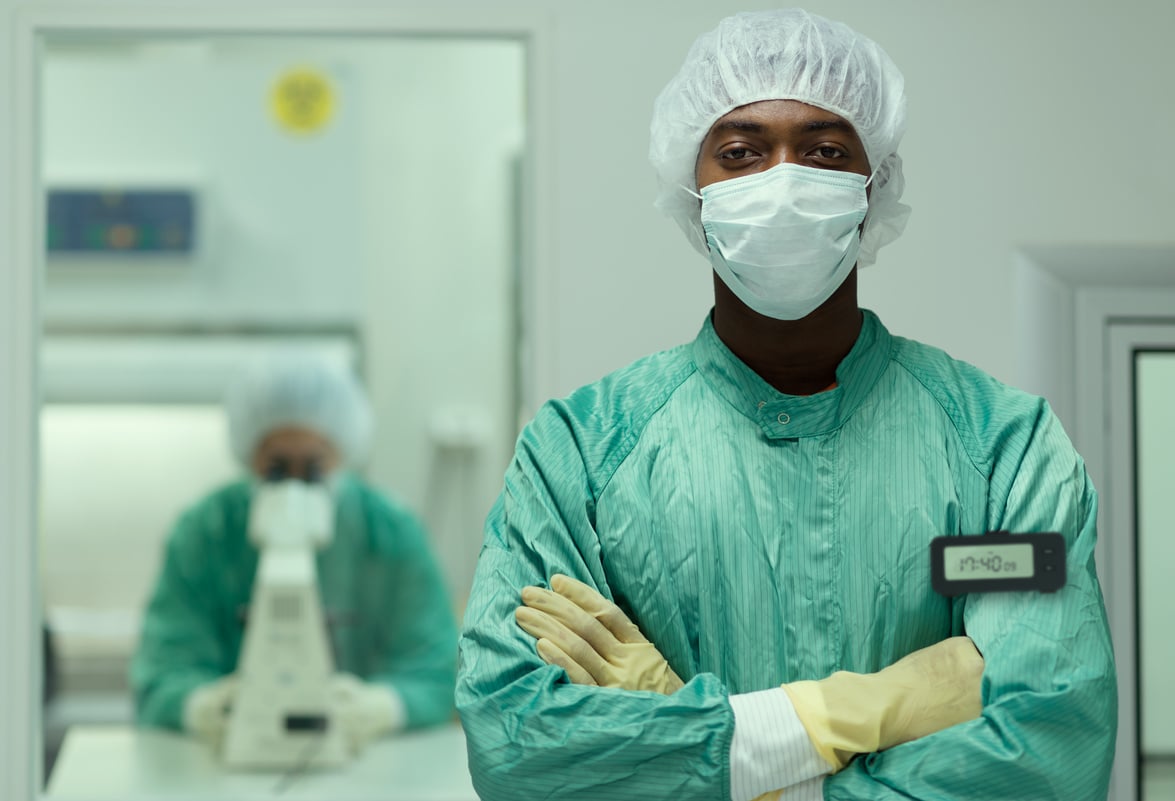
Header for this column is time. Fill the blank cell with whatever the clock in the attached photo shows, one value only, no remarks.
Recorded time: 17:40
